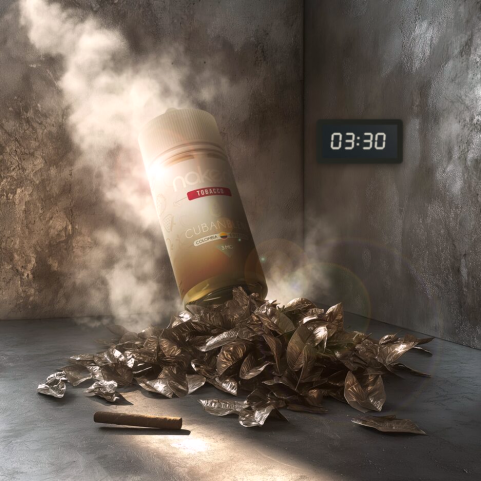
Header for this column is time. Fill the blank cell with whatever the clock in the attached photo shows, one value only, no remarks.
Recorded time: 3:30
